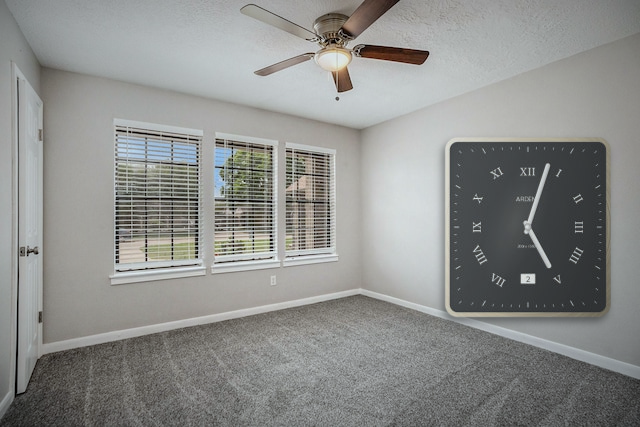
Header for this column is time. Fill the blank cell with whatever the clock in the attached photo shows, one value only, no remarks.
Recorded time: 5:03
